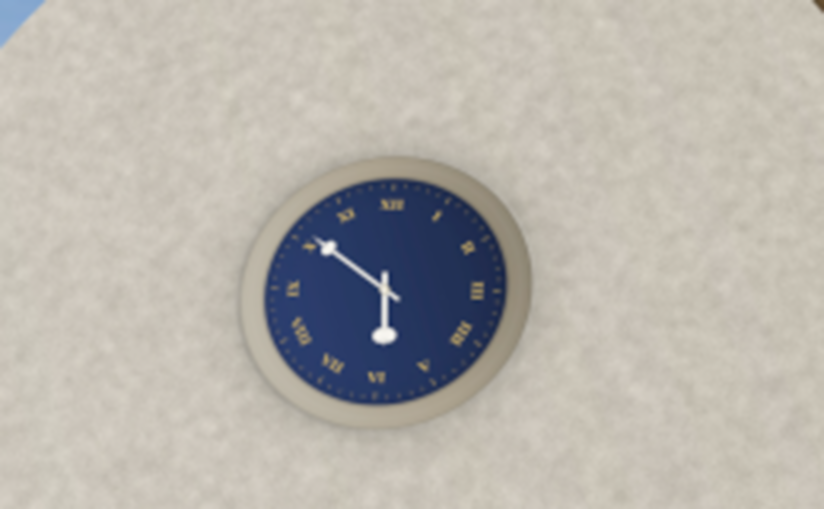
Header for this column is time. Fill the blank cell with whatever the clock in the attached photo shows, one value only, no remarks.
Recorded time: 5:51
